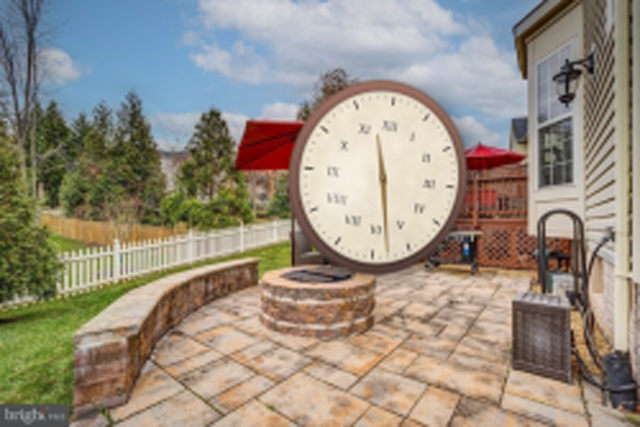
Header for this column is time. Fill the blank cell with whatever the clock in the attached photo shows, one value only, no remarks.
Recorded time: 11:28
